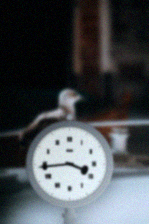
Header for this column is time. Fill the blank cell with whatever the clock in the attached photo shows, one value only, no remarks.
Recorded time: 3:44
